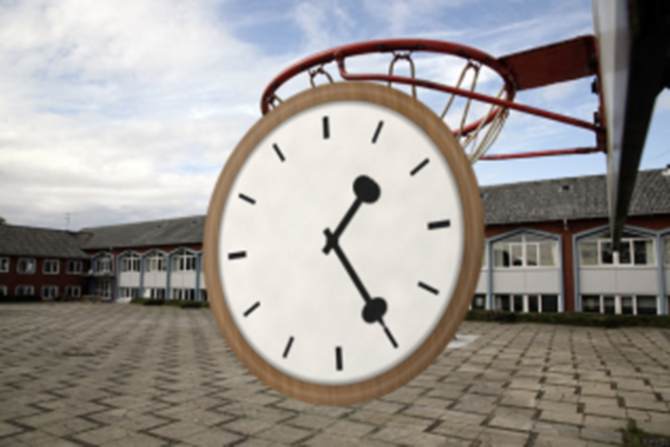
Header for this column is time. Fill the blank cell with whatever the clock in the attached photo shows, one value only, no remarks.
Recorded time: 1:25
